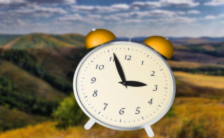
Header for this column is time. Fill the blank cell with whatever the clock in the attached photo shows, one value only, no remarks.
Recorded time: 2:56
